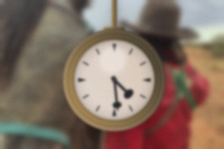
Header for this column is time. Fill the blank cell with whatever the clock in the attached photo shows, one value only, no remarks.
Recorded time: 4:29
